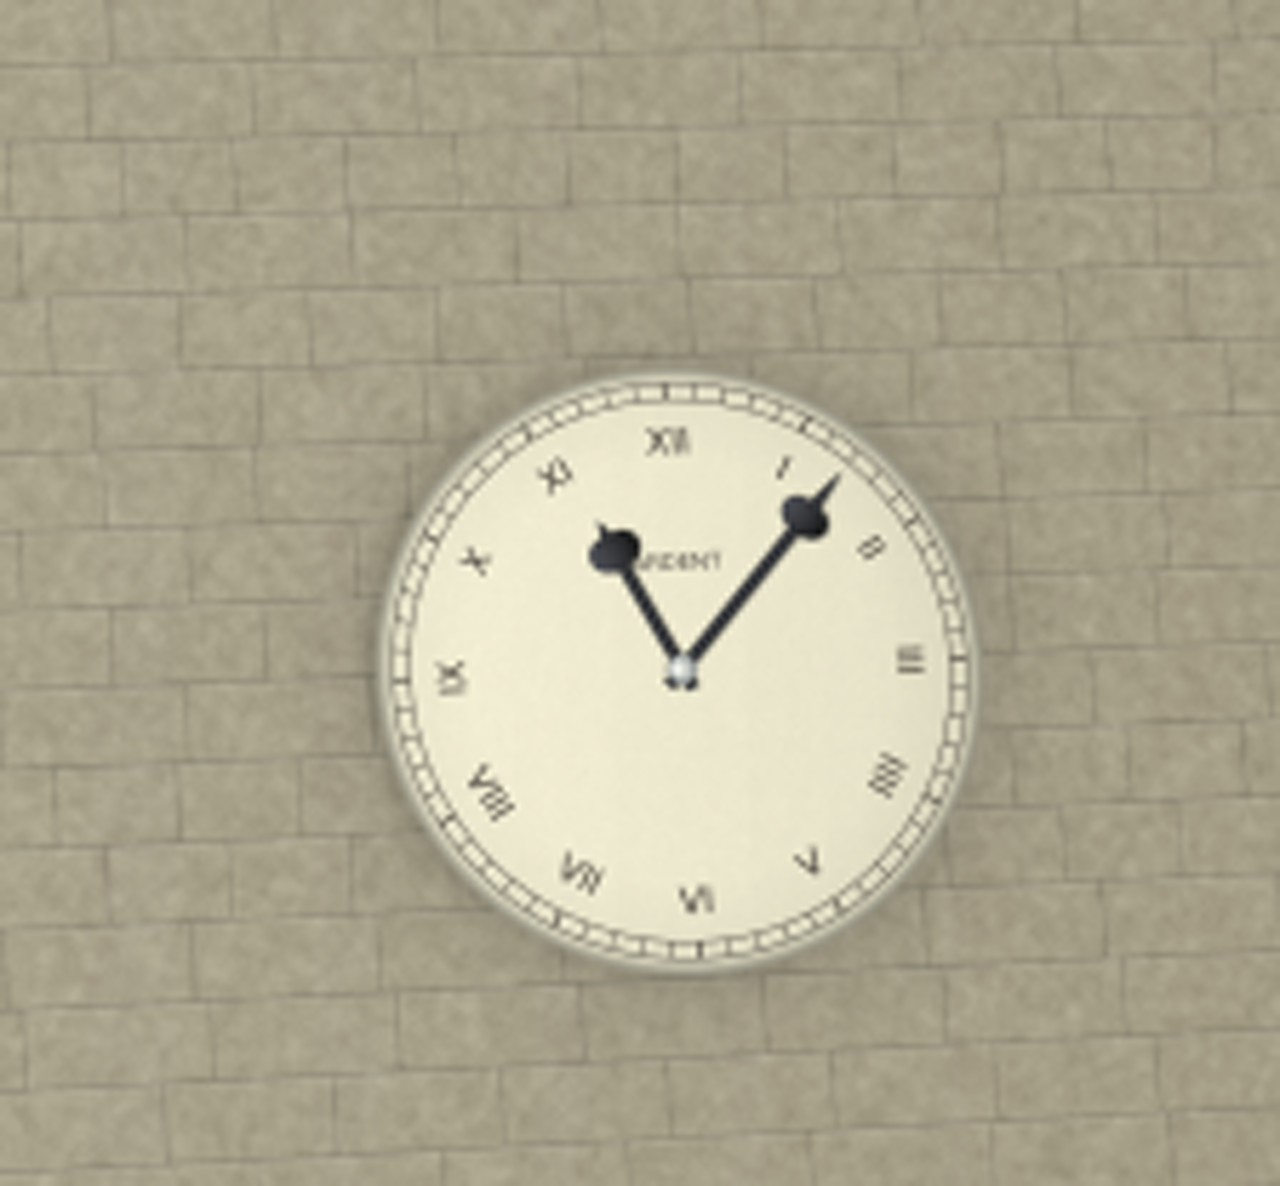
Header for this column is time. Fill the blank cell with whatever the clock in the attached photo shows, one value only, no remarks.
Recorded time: 11:07
